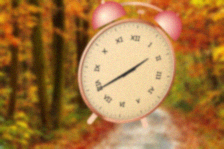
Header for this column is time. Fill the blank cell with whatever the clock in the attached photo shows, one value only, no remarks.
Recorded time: 1:39
